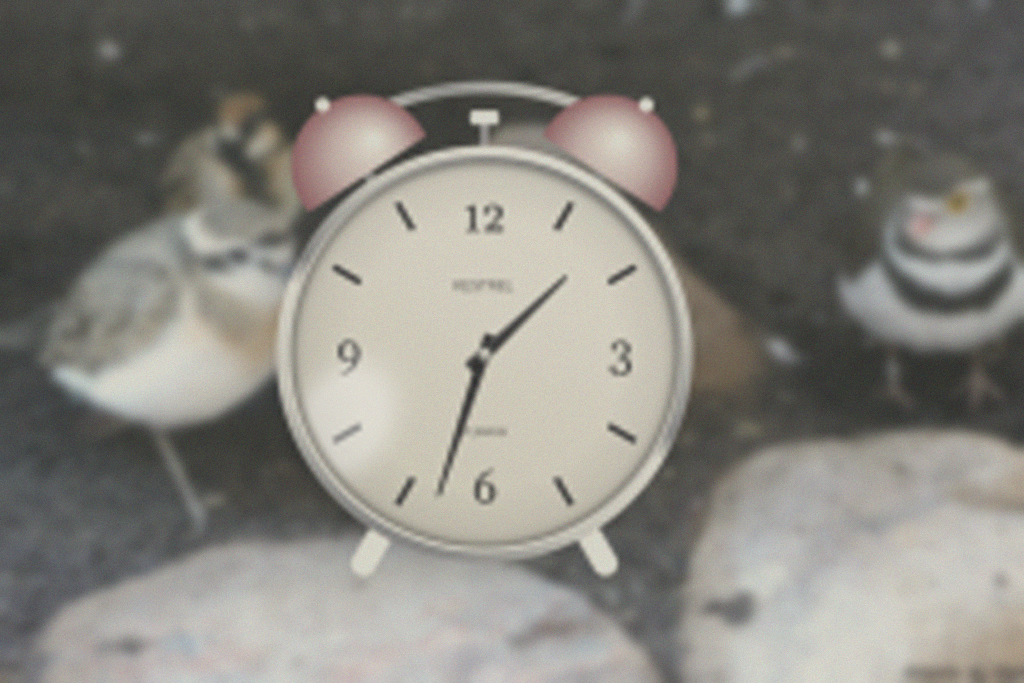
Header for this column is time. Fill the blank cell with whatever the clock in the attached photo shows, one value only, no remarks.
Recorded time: 1:33
